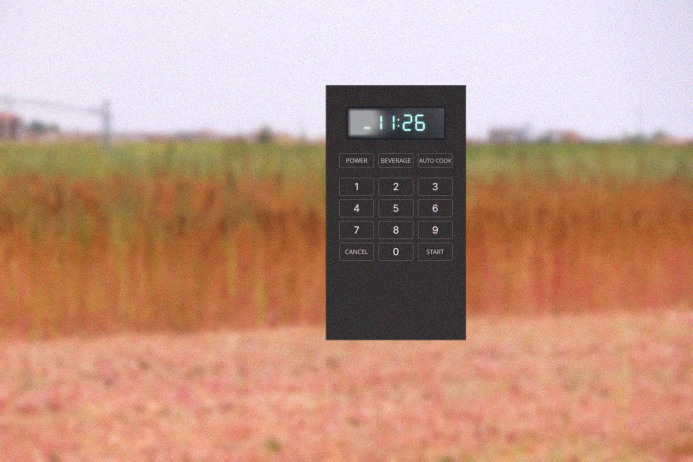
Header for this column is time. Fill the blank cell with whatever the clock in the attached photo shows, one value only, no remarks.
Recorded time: 11:26
